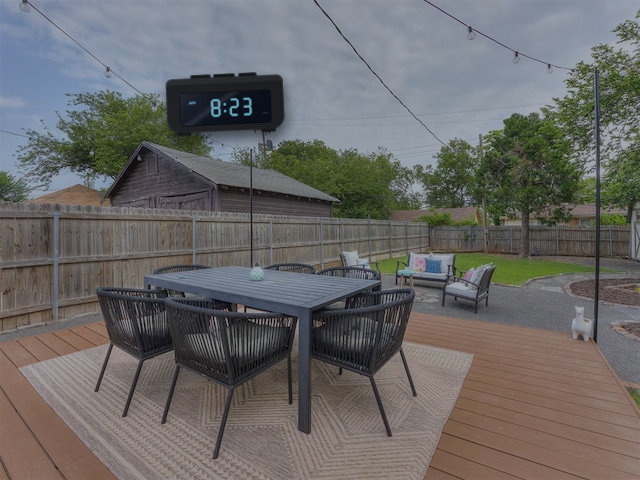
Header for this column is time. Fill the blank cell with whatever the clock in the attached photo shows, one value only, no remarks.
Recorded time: 8:23
